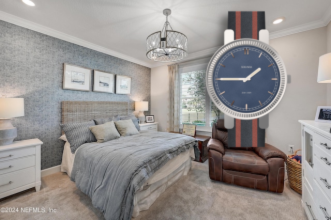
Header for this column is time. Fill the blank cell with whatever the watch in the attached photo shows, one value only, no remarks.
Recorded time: 1:45
